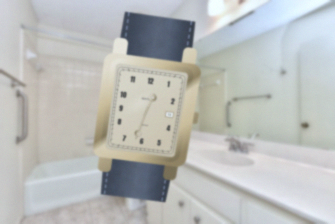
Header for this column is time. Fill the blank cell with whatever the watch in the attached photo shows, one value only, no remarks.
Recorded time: 12:32
